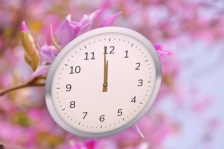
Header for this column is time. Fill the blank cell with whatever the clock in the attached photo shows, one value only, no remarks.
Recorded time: 11:59
